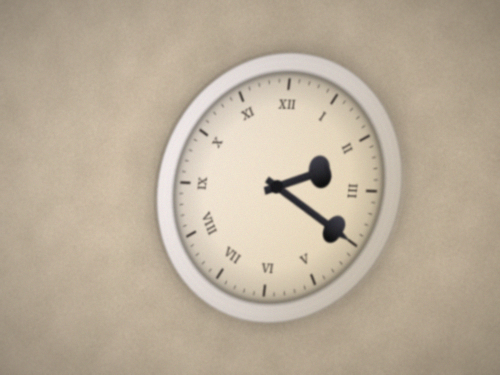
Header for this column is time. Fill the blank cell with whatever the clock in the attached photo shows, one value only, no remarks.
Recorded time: 2:20
